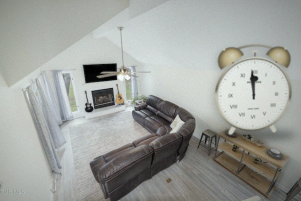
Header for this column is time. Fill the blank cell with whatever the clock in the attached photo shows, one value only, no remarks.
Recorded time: 11:59
